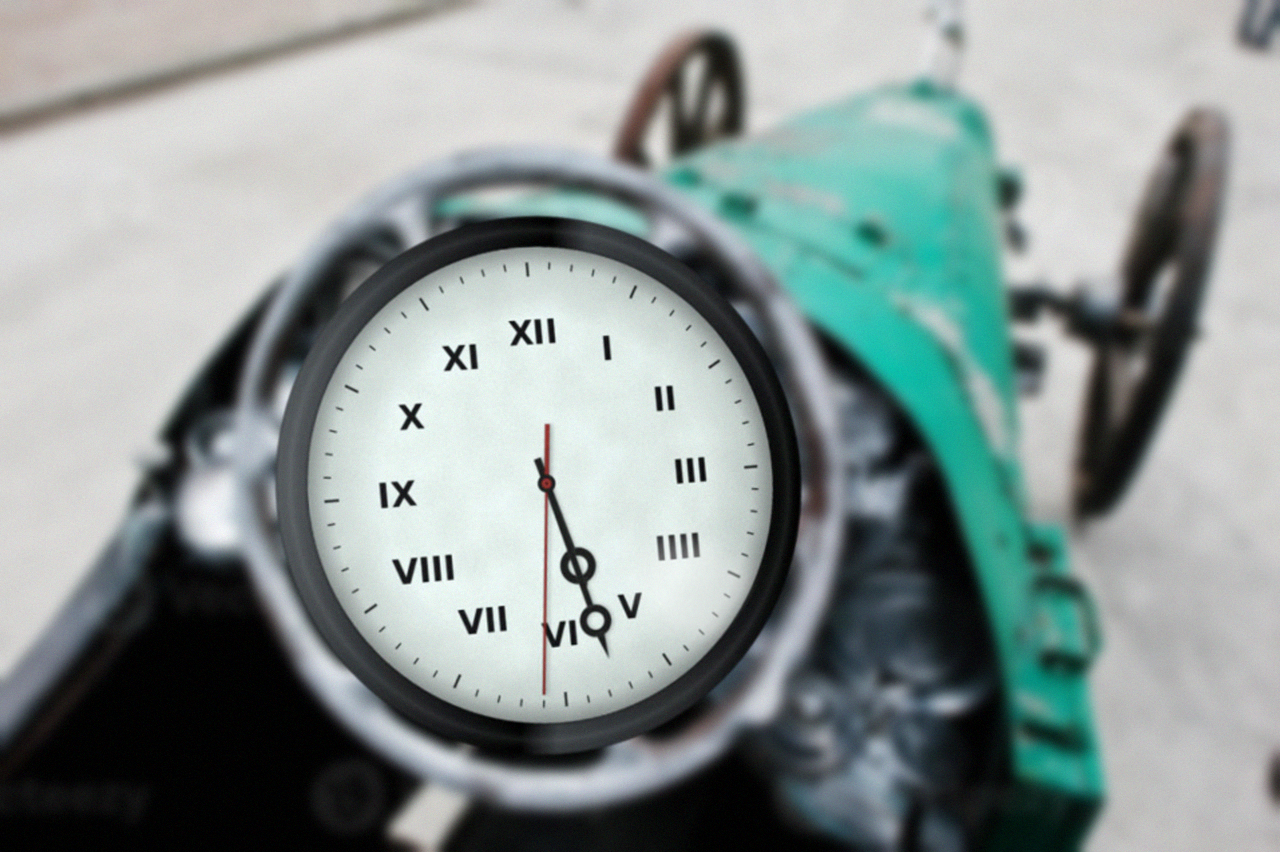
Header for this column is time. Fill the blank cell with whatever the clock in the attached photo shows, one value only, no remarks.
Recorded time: 5:27:31
